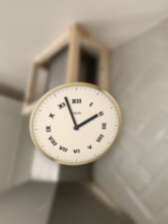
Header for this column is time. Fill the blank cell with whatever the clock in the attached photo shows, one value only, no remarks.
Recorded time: 1:57
